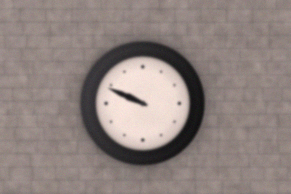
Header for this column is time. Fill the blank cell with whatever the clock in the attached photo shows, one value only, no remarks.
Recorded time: 9:49
